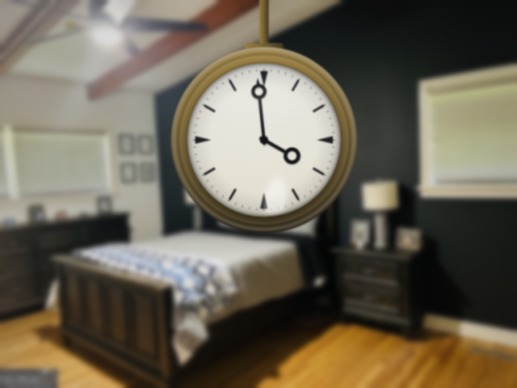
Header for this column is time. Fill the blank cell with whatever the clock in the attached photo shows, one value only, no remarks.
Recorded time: 3:59
